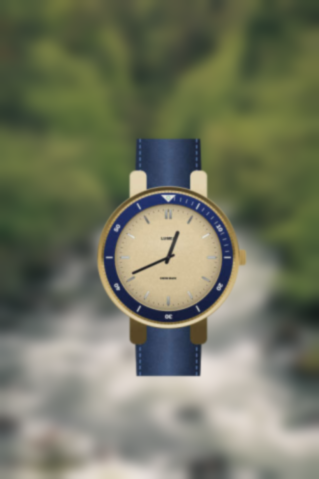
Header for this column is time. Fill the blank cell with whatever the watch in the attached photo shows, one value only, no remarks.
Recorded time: 12:41
